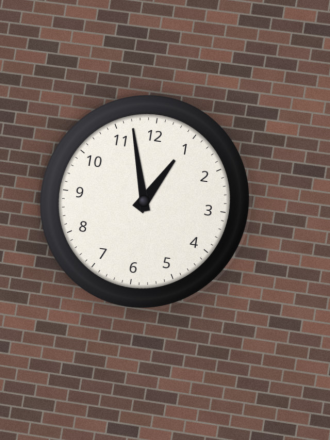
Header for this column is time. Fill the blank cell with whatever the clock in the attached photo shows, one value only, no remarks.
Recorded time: 12:57
